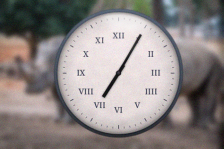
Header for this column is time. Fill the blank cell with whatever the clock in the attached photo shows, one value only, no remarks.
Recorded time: 7:05
